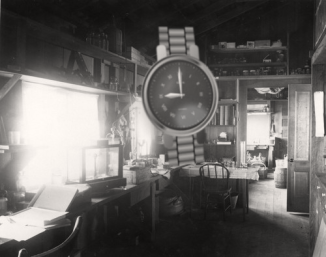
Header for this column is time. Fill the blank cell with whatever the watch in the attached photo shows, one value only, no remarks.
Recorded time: 9:00
